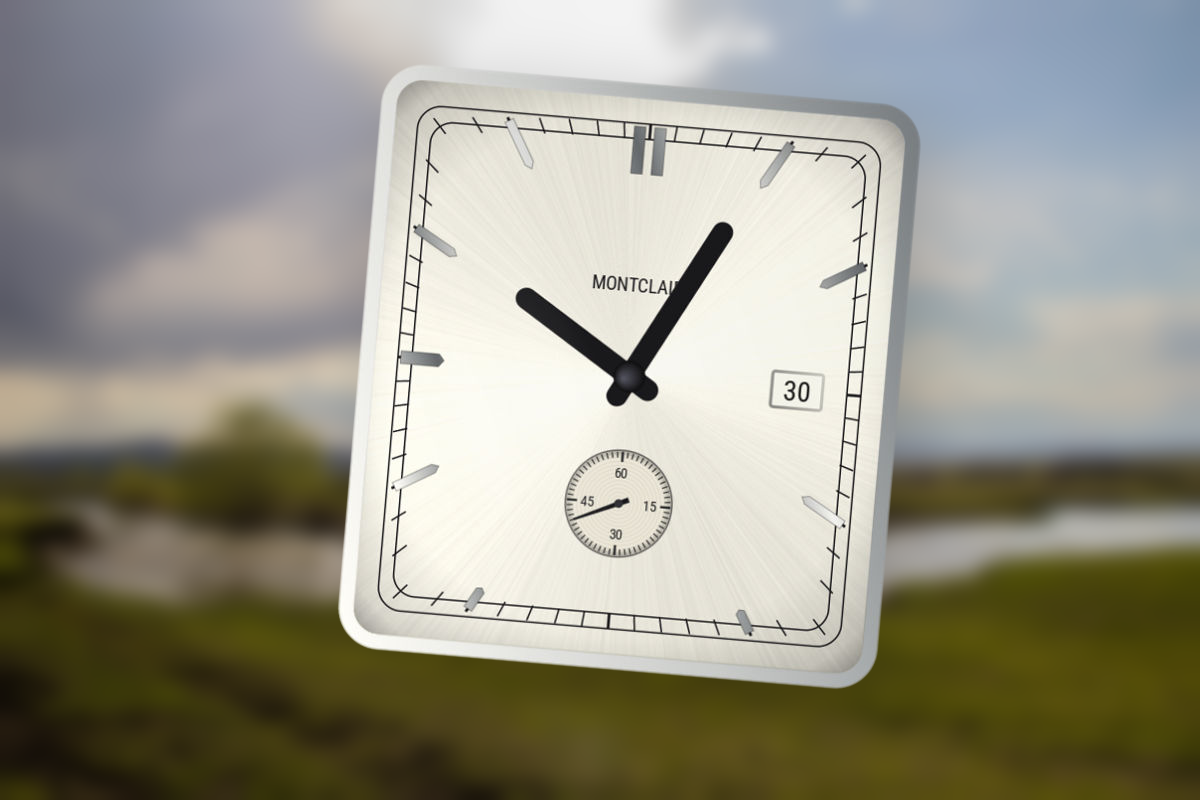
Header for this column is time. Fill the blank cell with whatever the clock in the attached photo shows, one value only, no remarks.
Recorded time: 10:04:41
